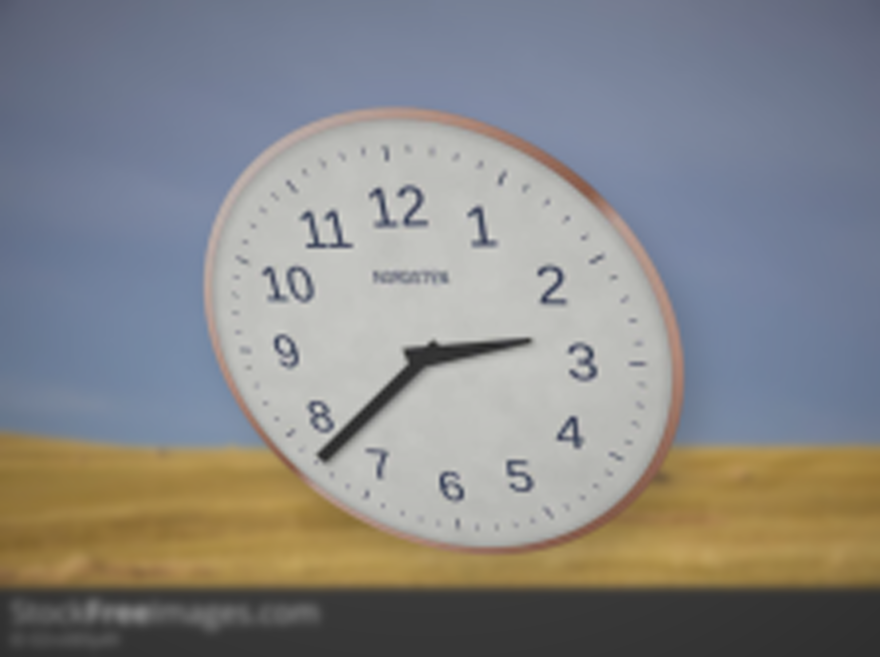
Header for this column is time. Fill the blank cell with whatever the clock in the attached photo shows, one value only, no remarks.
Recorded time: 2:38
